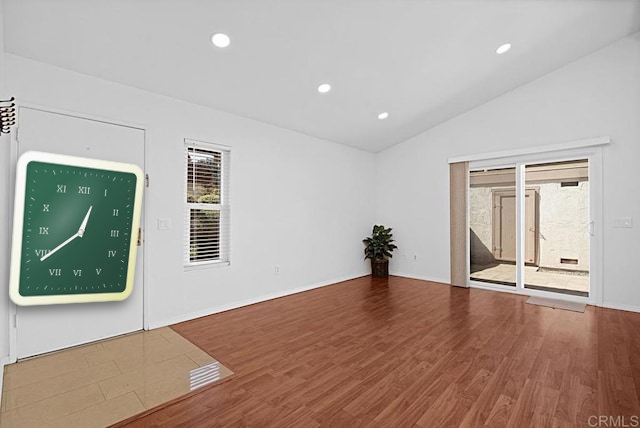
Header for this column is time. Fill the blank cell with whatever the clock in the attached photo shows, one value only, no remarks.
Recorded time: 12:39
